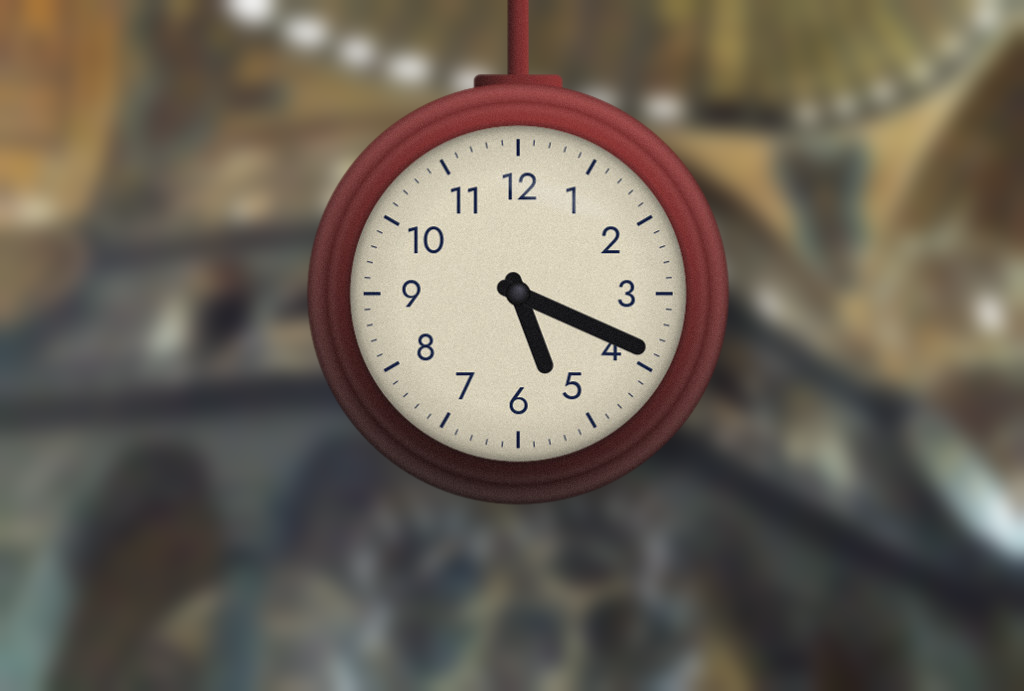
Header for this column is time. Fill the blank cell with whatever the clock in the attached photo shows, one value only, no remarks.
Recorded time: 5:19
